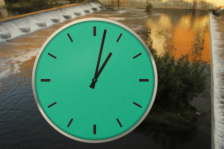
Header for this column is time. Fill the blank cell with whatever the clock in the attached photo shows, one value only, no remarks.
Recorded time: 1:02
